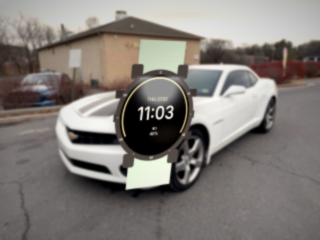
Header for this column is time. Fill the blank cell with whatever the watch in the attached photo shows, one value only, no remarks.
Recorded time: 11:03
